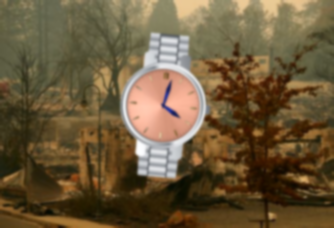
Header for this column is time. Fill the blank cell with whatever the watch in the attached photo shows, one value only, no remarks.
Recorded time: 4:02
